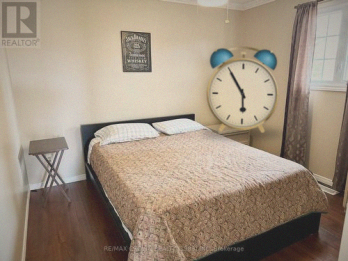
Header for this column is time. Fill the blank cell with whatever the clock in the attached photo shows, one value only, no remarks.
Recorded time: 5:55
